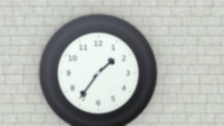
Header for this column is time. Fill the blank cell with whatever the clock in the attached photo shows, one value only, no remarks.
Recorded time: 1:36
